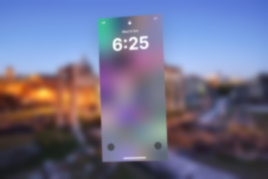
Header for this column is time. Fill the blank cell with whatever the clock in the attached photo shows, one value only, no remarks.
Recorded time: 6:25
